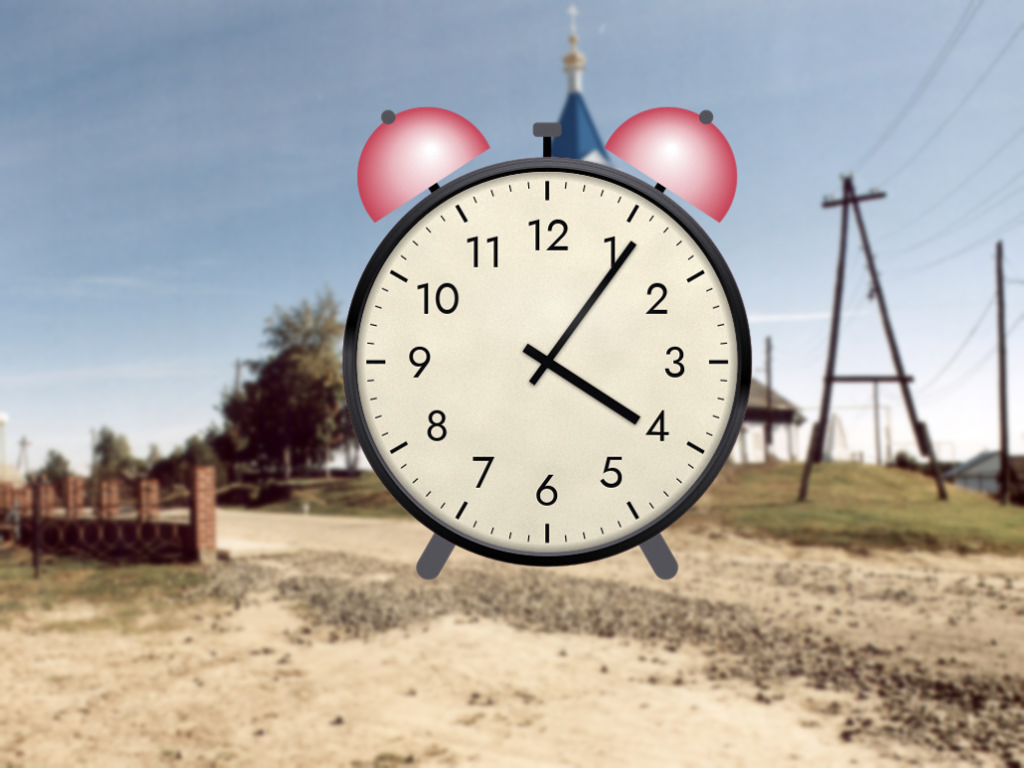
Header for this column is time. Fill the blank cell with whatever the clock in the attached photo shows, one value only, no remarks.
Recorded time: 4:06
